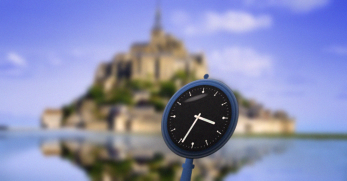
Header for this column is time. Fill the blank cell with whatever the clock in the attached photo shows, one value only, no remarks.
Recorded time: 3:34
